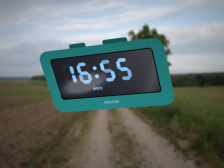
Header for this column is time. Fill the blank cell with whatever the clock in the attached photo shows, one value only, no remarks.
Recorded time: 16:55
